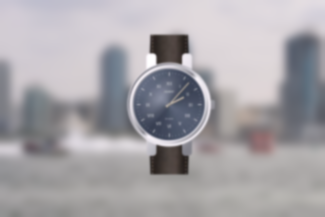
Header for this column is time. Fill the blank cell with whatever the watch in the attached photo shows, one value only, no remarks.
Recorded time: 2:07
